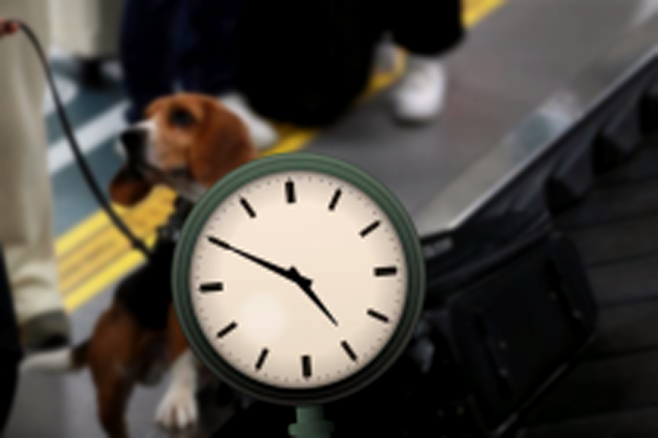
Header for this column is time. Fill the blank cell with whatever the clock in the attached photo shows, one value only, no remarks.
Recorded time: 4:50
